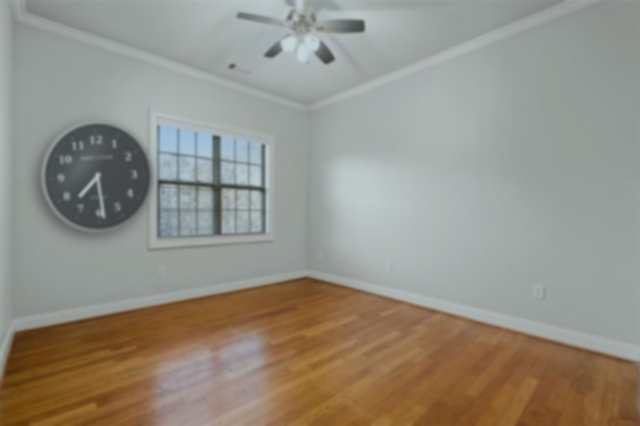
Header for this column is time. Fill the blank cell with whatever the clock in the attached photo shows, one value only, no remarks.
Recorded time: 7:29
